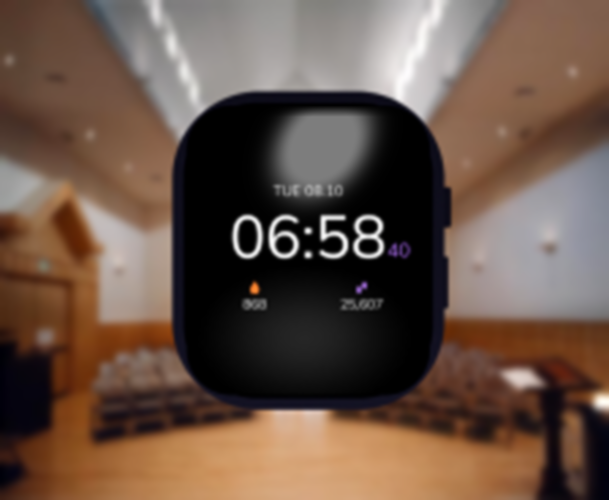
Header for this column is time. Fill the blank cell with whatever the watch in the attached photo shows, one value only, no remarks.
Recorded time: 6:58
